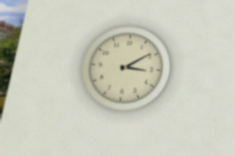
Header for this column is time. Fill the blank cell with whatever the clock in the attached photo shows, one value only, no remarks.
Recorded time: 3:09
